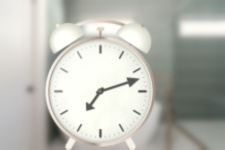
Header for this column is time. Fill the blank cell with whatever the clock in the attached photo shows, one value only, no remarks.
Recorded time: 7:12
